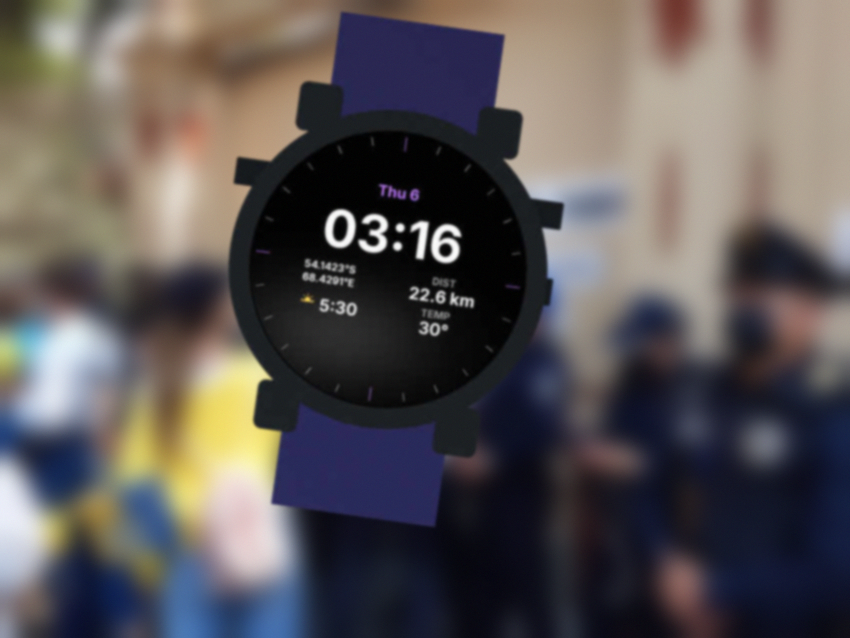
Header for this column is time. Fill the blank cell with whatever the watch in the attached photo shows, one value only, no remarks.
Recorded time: 3:16
